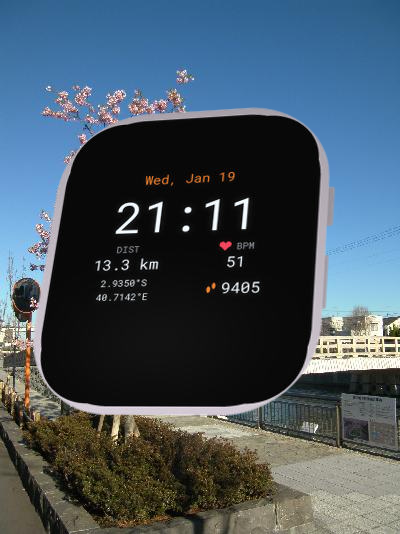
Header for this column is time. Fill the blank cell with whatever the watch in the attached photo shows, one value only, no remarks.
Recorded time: 21:11
